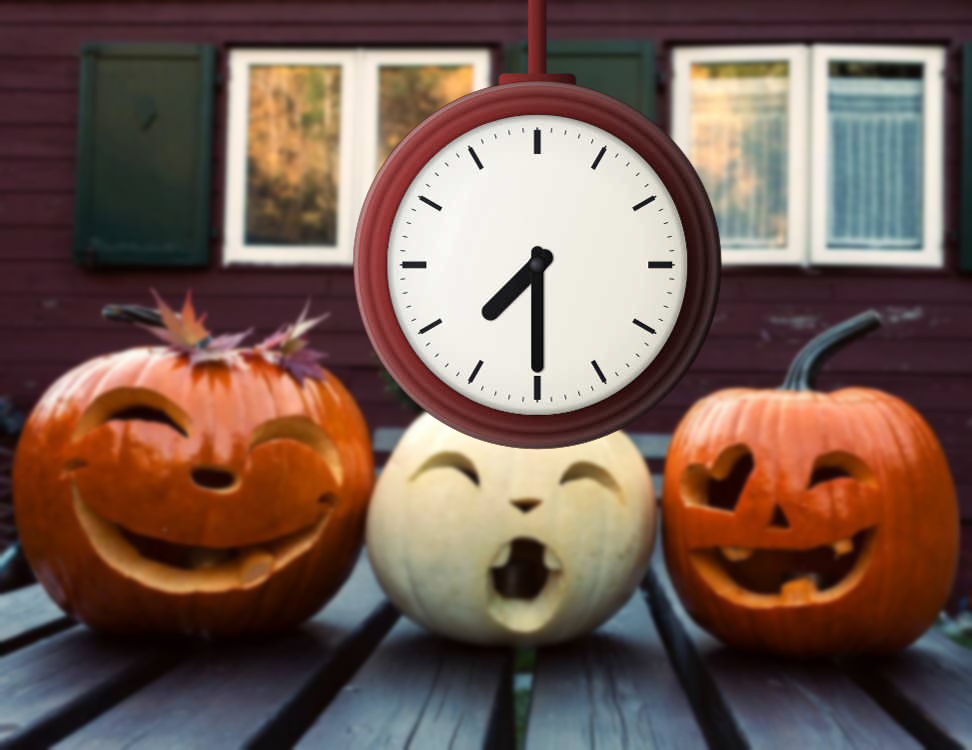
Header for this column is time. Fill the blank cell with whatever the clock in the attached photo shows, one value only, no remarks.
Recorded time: 7:30
